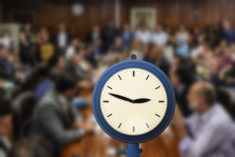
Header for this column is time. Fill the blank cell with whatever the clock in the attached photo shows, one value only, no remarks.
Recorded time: 2:48
